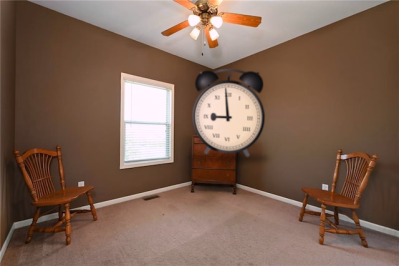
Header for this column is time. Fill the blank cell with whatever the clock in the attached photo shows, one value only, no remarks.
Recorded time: 8:59
